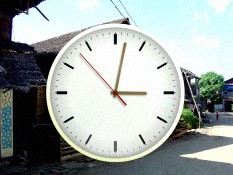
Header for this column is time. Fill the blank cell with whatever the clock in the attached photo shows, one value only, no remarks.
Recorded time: 3:01:53
